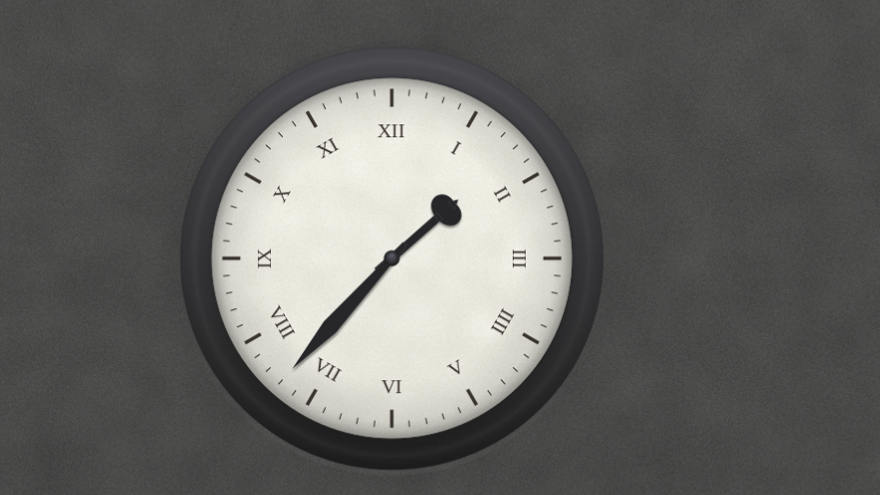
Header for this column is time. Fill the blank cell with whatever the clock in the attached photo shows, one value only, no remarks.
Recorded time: 1:37
